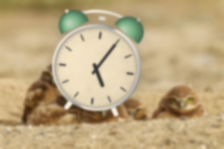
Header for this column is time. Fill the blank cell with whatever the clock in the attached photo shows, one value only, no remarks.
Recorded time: 5:05
